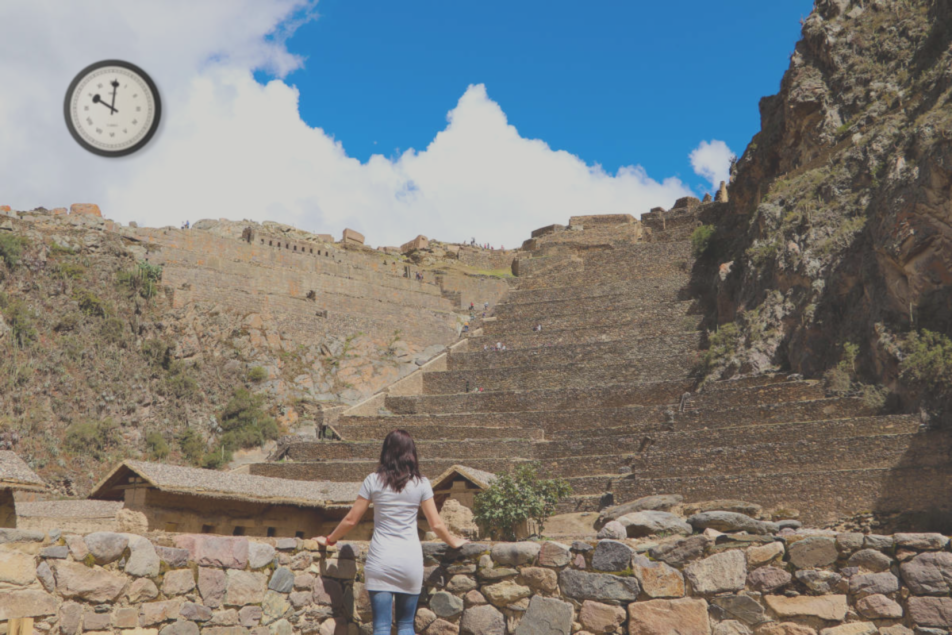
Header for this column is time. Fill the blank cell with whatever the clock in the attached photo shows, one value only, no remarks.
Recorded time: 10:01
